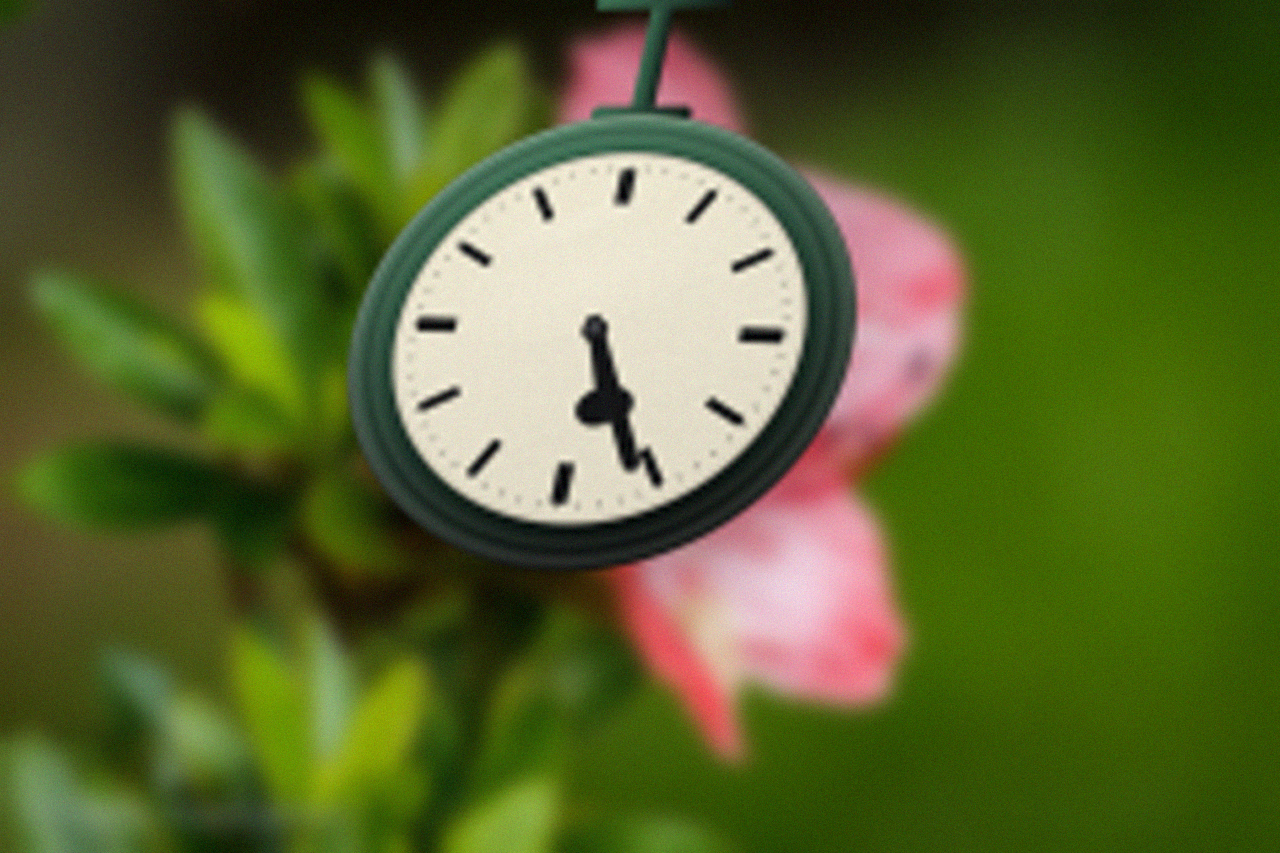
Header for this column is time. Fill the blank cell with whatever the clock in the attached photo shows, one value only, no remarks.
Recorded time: 5:26
